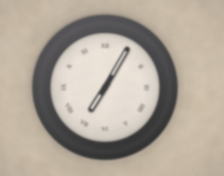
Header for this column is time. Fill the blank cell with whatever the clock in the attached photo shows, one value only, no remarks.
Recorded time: 7:05
